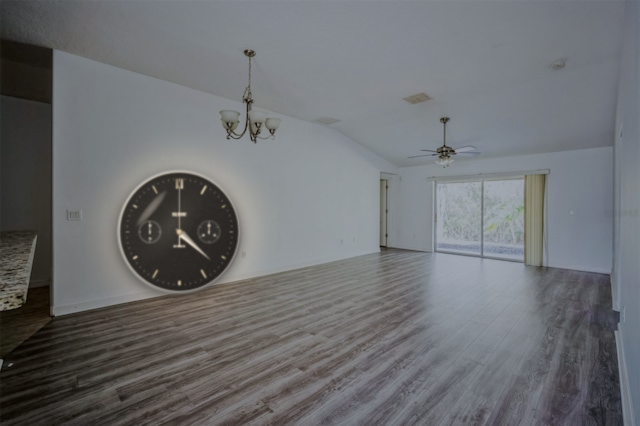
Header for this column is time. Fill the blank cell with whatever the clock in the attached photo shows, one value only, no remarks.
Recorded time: 4:22
